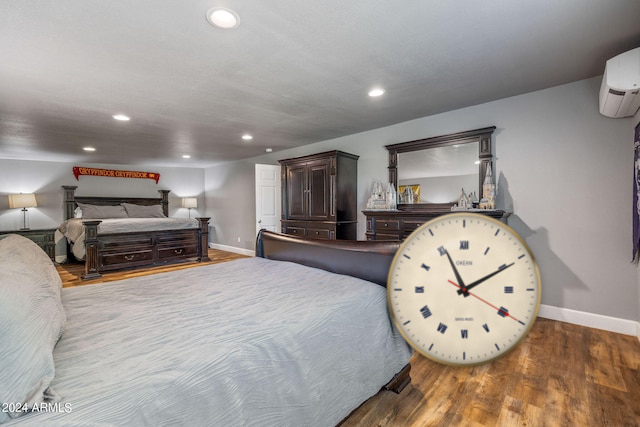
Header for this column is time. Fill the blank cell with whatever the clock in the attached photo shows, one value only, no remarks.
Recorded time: 11:10:20
